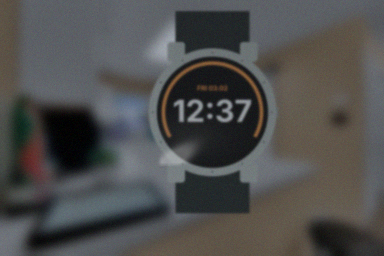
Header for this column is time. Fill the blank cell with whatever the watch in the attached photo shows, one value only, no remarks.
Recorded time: 12:37
